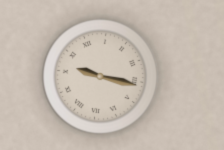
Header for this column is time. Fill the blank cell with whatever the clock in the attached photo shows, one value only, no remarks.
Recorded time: 10:21
